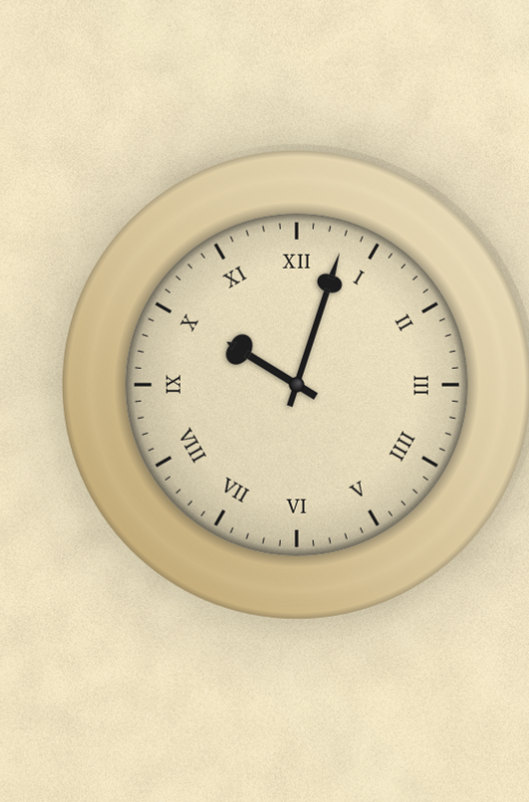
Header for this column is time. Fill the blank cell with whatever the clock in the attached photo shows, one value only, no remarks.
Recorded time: 10:03
